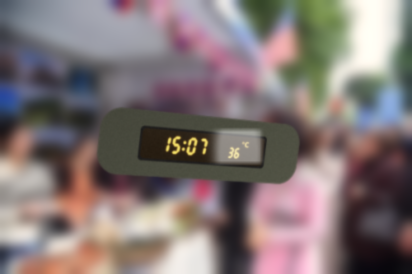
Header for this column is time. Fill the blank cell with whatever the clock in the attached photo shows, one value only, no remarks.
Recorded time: 15:07
